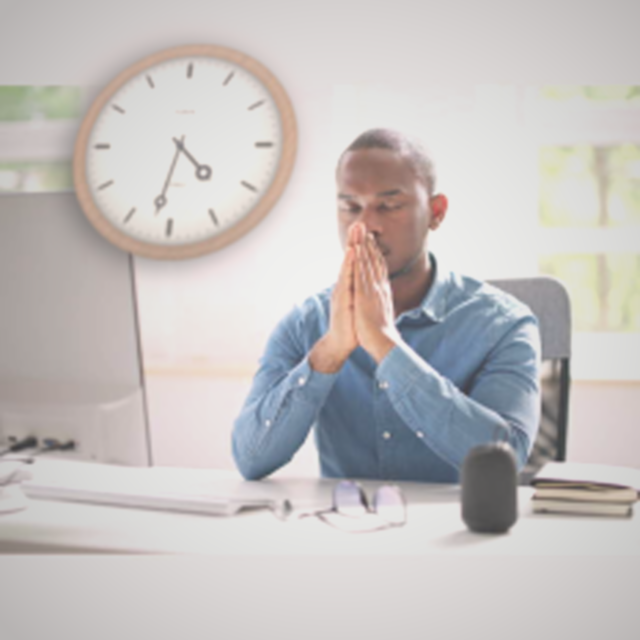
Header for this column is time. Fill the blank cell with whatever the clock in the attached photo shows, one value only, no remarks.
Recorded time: 4:32
